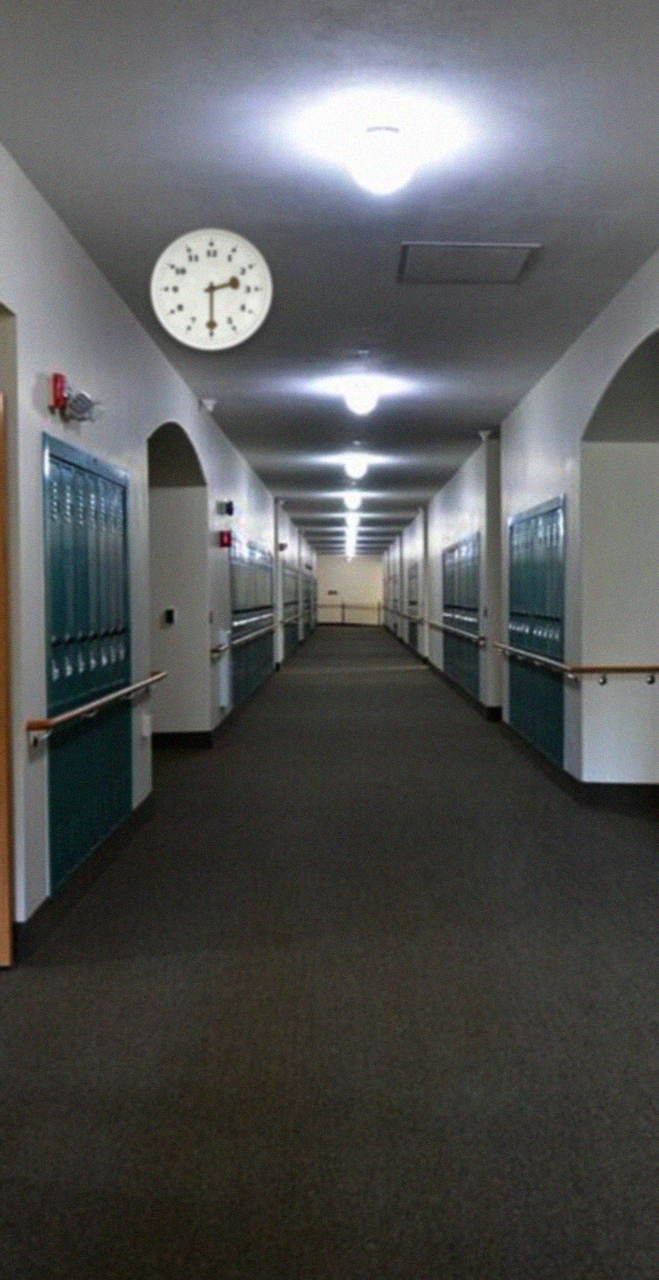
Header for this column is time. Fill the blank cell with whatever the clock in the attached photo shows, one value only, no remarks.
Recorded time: 2:30
